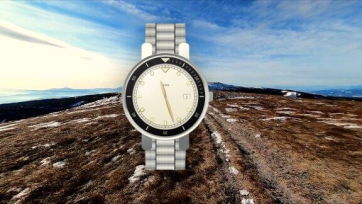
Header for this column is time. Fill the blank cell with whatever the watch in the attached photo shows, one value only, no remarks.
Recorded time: 11:27
